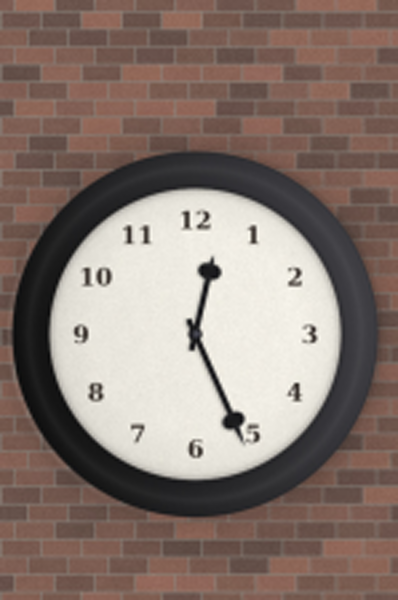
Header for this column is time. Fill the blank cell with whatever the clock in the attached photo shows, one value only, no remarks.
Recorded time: 12:26
